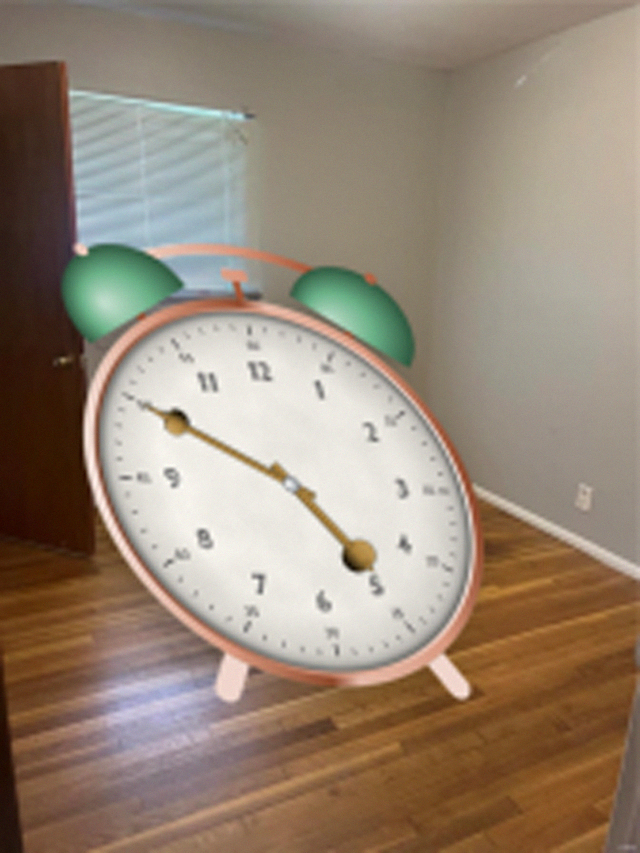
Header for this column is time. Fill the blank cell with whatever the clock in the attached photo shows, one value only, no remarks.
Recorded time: 4:50
